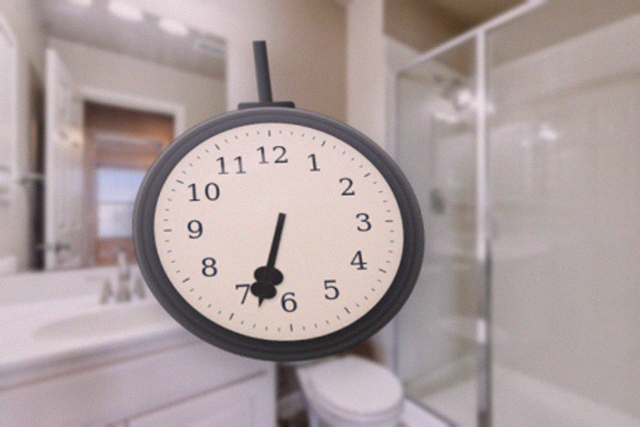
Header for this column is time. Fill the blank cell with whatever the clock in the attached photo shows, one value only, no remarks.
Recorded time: 6:33
